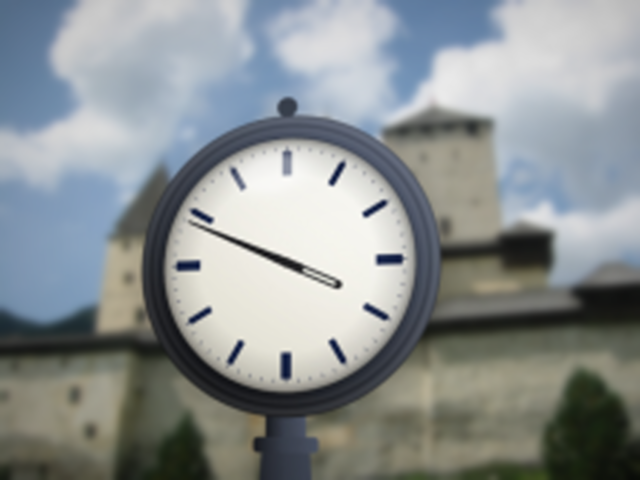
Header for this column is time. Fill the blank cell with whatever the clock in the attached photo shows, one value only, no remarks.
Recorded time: 3:49
